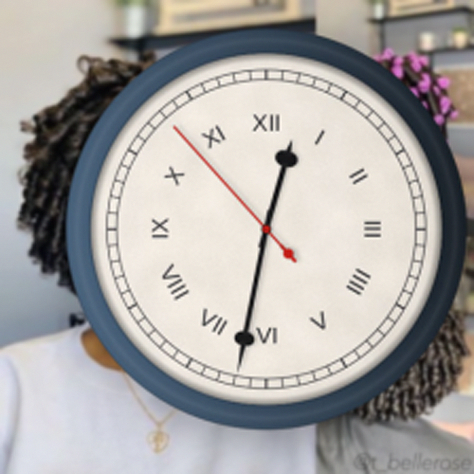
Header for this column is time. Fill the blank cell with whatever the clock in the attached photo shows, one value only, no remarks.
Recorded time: 12:31:53
